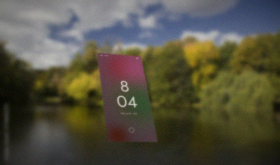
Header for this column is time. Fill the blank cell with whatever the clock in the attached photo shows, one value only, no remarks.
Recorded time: 8:04
